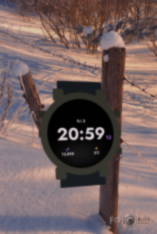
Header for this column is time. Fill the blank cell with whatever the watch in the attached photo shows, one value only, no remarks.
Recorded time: 20:59
